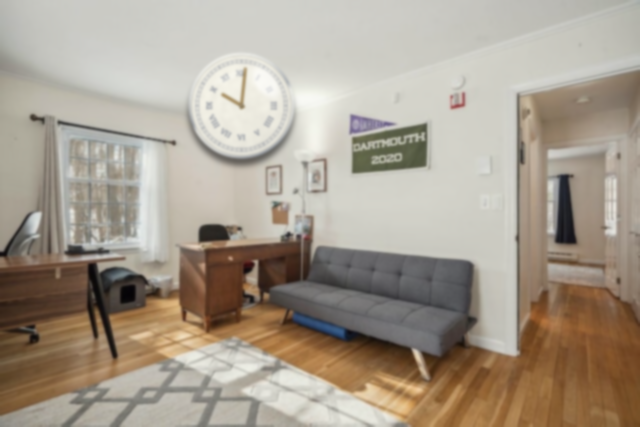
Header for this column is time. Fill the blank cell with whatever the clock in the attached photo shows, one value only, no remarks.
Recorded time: 10:01
